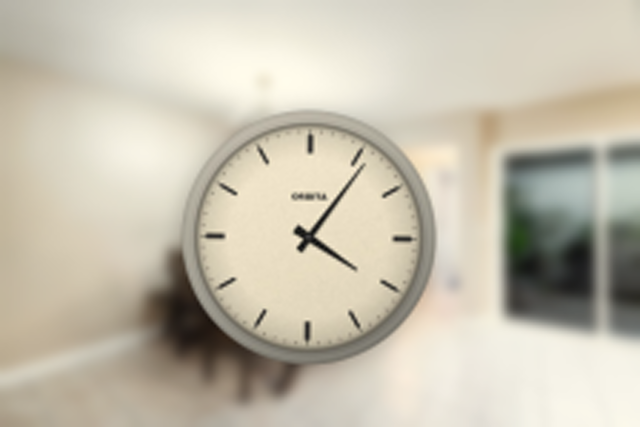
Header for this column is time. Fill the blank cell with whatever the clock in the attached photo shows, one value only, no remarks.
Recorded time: 4:06
